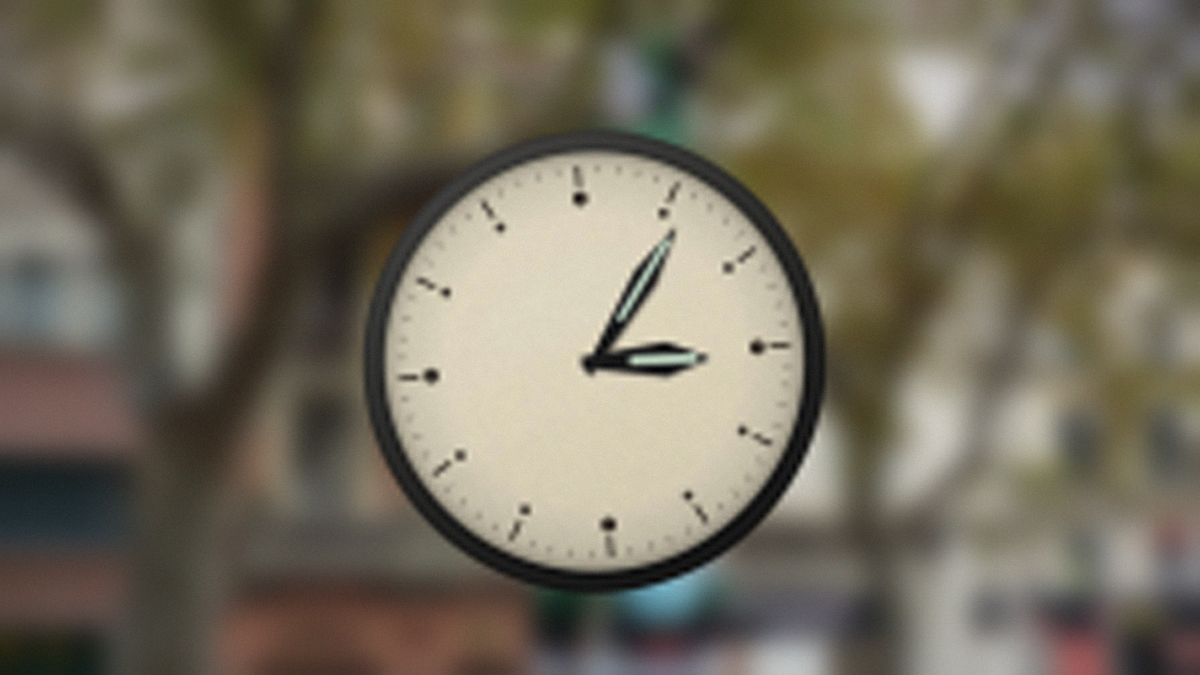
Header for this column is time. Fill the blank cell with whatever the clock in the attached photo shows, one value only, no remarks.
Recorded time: 3:06
